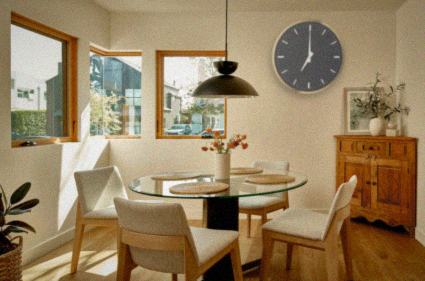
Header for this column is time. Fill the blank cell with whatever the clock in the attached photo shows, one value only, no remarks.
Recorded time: 7:00
